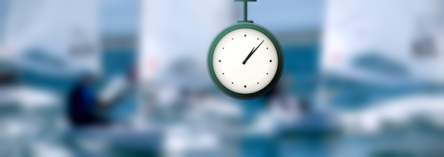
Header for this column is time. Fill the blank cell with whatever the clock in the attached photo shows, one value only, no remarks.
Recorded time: 1:07
